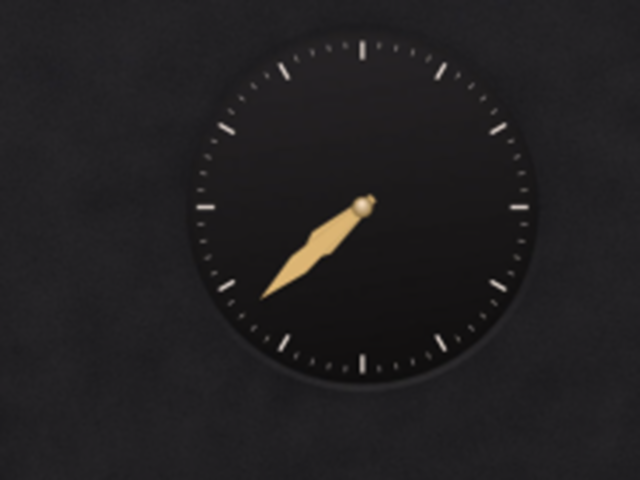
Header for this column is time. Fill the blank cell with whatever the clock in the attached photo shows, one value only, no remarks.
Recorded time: 7:38
